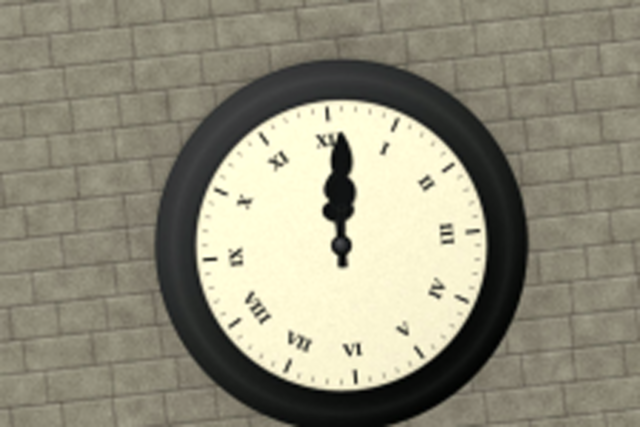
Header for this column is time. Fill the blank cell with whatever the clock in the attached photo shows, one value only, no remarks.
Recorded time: 12:01
